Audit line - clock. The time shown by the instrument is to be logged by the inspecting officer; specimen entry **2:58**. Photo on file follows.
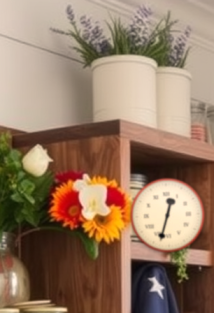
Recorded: **12:33**
